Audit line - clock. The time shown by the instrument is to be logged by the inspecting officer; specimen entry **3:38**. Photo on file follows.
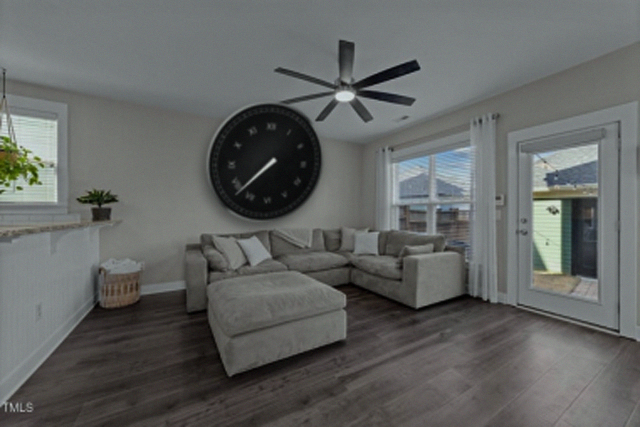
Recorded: **7:38**
